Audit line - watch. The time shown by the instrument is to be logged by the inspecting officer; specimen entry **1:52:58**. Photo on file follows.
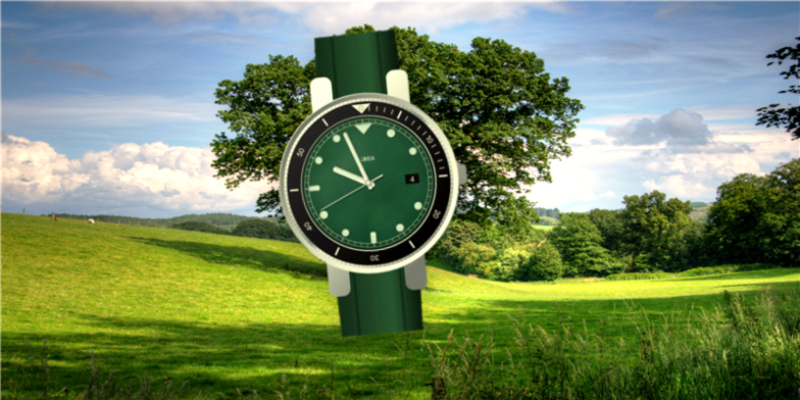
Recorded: **9:56:41**
